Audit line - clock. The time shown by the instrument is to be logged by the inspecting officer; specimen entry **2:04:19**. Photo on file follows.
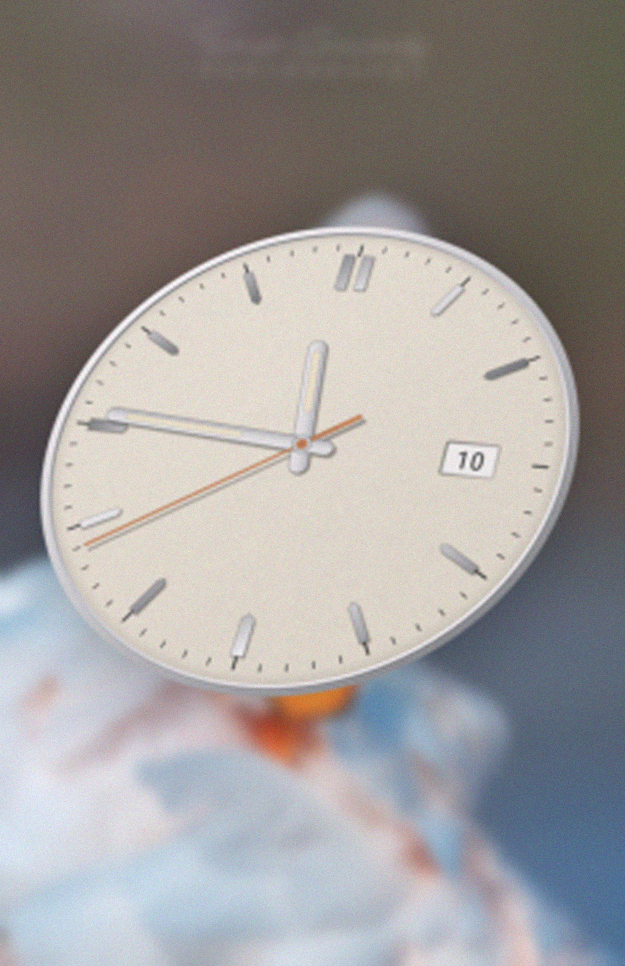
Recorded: **11:45:39**
